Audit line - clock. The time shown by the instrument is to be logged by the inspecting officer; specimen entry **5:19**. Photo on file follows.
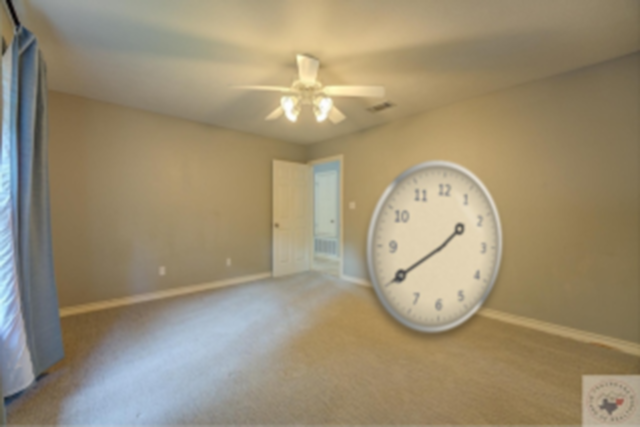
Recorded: **1:40**
